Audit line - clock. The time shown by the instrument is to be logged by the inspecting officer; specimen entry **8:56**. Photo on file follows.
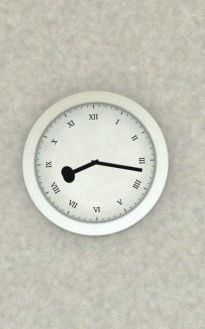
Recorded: **8:17**
